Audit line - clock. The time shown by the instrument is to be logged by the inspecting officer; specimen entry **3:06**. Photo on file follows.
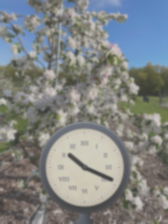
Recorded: **10:19**
